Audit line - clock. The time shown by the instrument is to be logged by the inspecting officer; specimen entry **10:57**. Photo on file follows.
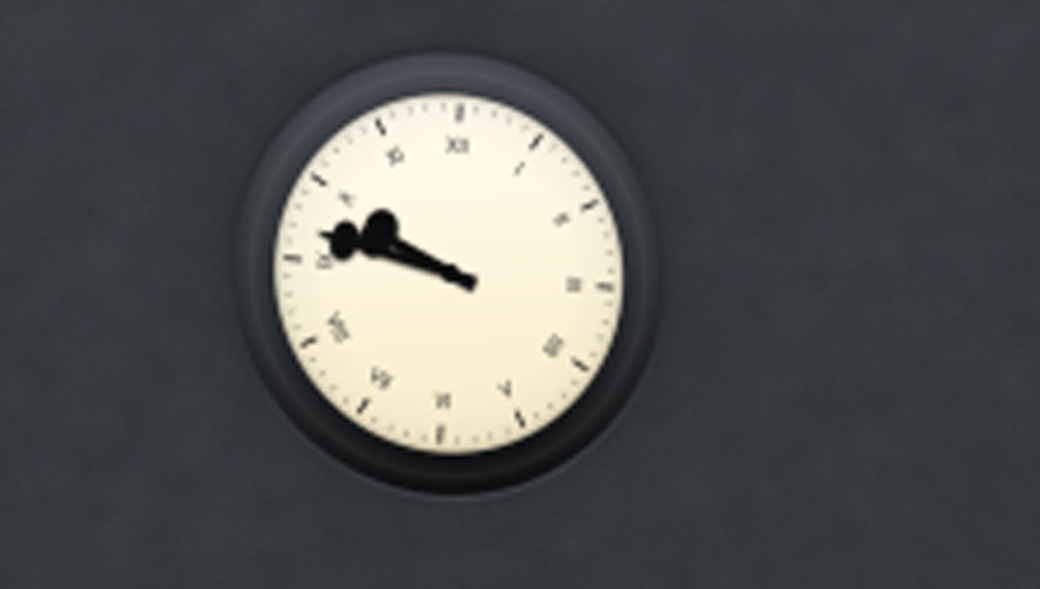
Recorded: **9:47**
